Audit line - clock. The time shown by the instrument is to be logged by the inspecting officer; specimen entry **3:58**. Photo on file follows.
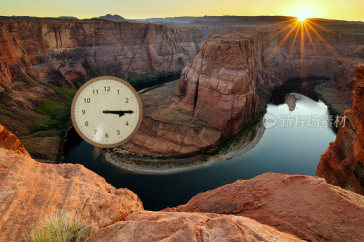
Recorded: **3:15**
